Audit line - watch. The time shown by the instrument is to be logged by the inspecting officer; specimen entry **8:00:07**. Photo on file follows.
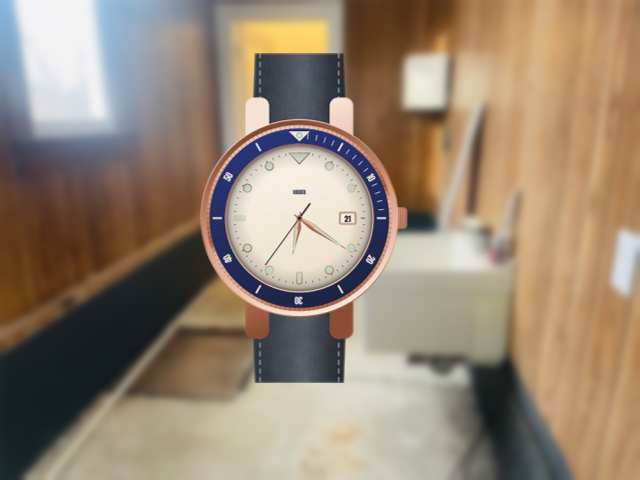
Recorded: **6:20:36**
